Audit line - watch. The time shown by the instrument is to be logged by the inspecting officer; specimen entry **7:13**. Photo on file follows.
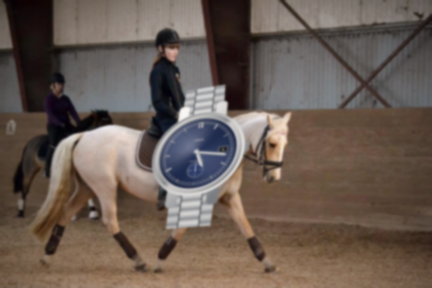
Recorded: **5:17**
